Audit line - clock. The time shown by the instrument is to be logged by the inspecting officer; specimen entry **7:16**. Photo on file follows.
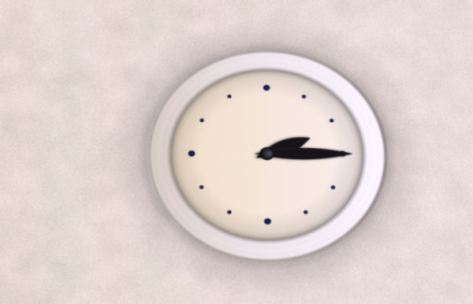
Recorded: **2:15**
